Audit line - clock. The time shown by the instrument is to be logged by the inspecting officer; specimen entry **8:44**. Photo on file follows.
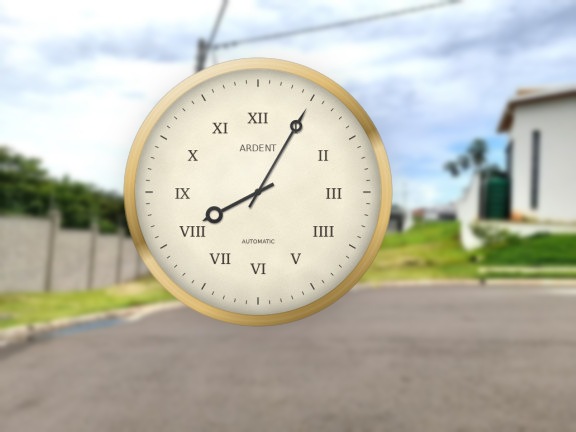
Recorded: **8:05**
